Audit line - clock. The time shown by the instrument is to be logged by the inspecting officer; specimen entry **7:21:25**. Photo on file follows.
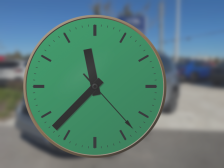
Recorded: **11:37:23**
